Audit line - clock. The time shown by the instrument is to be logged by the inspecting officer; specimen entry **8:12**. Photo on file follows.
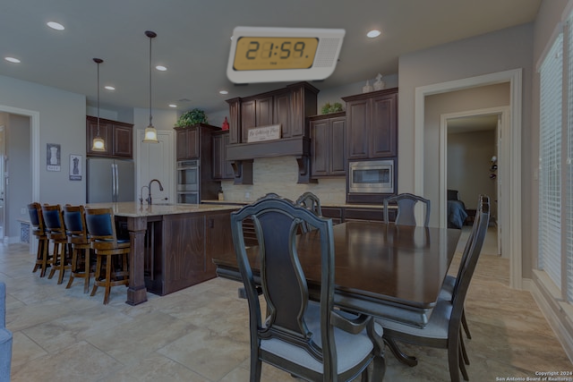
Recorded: **21:59**
